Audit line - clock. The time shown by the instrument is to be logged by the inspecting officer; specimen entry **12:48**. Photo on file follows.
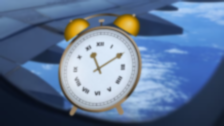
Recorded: **11:10**
